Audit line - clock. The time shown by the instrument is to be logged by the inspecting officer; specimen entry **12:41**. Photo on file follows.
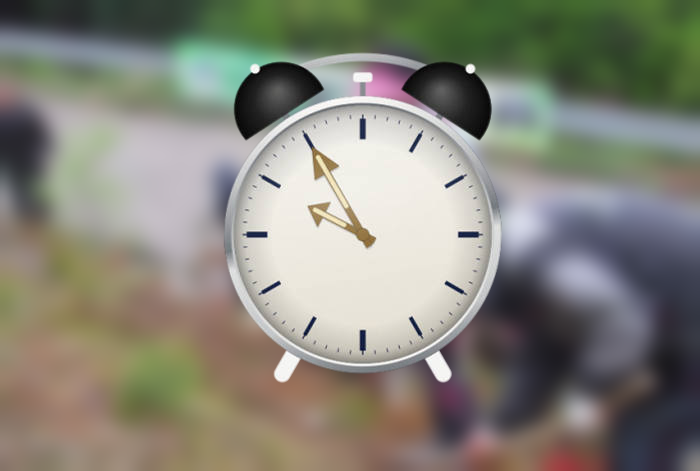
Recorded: **9:55**
